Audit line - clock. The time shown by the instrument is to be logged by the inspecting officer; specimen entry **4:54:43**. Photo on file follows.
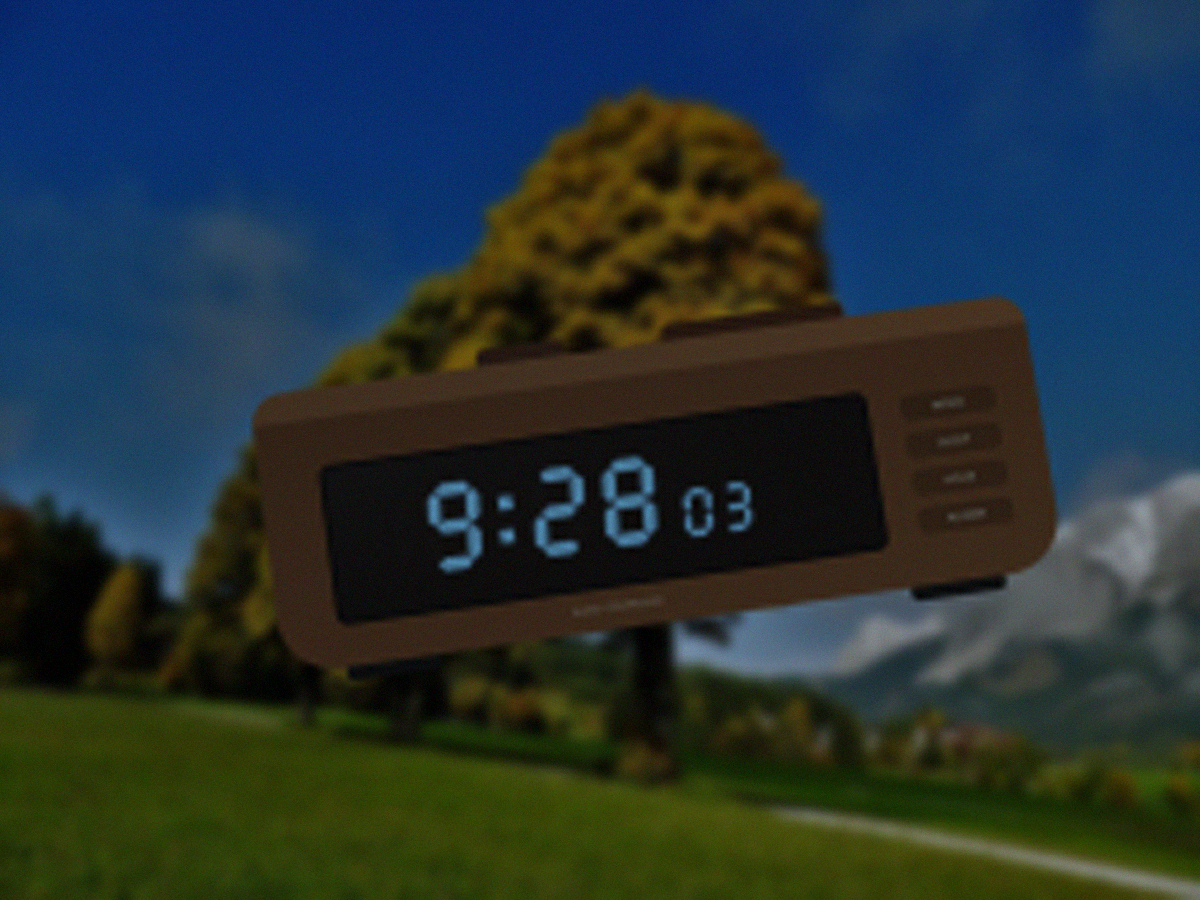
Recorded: **9:28:03**
